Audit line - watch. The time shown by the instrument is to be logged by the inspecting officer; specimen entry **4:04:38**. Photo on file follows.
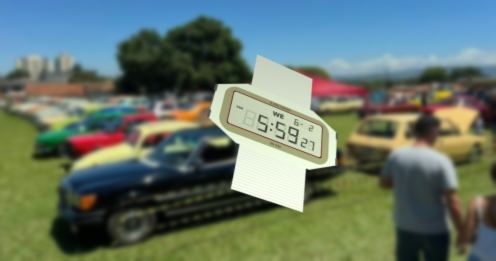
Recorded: **5:59:27**
